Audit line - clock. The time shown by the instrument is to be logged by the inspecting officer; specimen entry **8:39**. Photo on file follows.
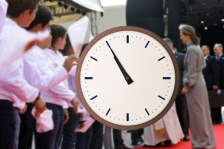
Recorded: **10:55**
